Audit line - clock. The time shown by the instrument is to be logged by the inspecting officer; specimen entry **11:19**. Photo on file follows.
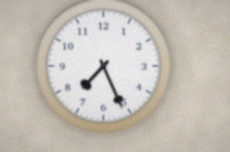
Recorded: **7:26**
